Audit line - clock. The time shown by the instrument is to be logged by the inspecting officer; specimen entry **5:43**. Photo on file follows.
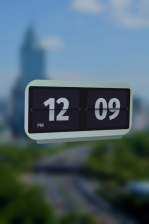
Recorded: **12:09**
